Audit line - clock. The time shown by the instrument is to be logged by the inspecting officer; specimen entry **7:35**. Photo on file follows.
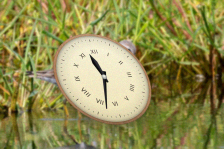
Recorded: **11:33**
